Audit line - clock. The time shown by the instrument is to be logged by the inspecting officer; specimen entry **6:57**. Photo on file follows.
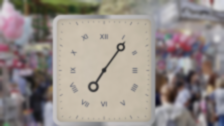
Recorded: **7:06**
